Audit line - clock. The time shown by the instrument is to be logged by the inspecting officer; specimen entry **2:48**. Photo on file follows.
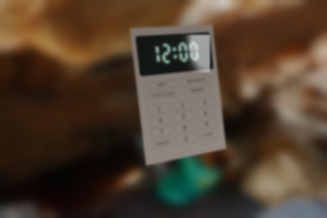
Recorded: **12:00**
